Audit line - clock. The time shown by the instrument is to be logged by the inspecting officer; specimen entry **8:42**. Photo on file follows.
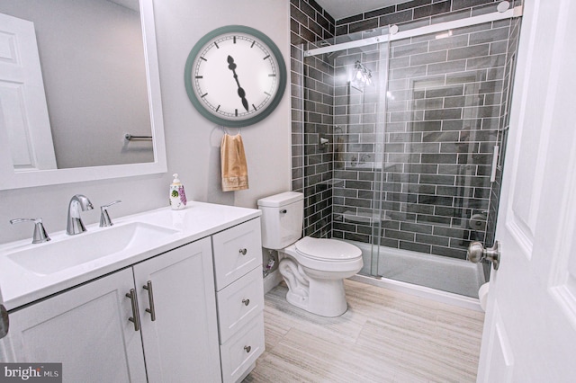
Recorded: **11:27**
